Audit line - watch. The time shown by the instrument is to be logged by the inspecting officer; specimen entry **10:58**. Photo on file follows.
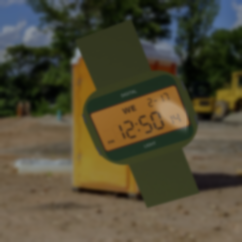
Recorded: **12:50**
